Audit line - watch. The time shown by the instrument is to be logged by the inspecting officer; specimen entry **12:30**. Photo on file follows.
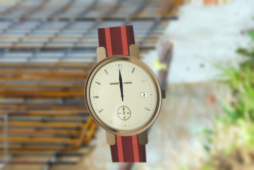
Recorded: **12:00**
